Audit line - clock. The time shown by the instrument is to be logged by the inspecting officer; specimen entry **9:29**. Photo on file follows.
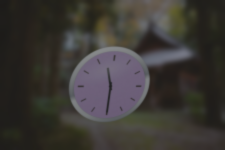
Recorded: **11:30**
